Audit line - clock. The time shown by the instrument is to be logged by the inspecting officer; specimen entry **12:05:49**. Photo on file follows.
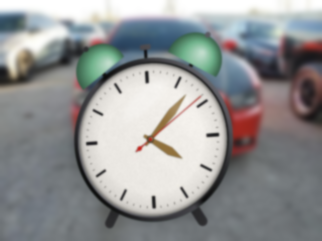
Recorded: **4:07:09**
